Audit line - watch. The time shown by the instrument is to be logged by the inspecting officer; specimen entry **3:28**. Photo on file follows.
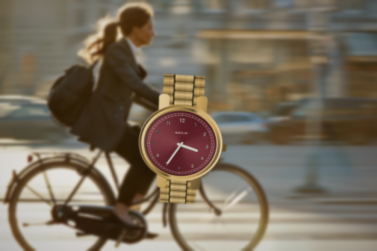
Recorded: **3:35**
